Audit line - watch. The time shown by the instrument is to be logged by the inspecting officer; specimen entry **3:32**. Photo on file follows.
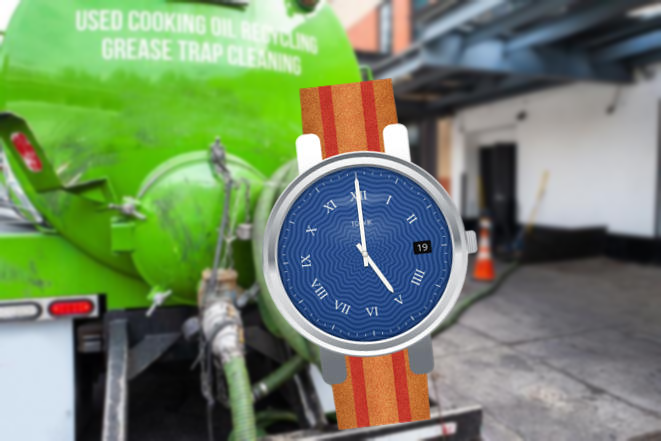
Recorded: **5:00**
